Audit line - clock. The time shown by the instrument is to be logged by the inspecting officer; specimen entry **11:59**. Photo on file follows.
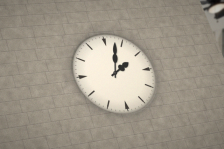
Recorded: **2:03**
